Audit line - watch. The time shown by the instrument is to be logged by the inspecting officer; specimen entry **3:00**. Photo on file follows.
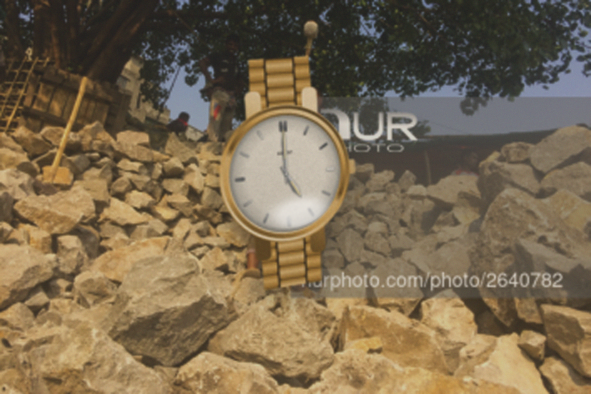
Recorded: **5:00**
